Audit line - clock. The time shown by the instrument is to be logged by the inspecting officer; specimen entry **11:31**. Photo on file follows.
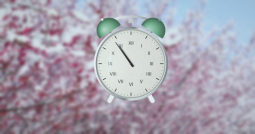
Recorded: **10:54**
